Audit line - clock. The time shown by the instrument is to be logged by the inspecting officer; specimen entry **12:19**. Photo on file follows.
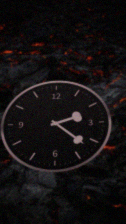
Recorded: **2:22**
